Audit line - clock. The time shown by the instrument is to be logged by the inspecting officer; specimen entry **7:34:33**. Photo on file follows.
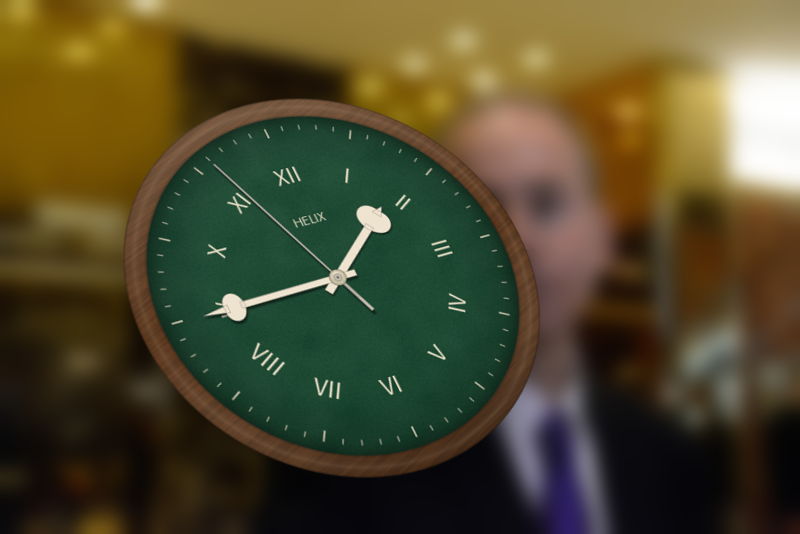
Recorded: **1:44:56**
